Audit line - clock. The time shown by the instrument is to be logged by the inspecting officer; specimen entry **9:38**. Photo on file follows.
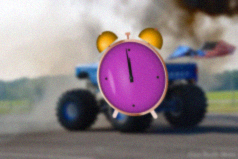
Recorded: **11:59**
